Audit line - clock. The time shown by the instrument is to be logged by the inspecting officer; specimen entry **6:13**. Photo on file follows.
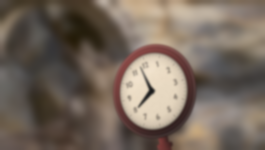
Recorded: **7:58**
